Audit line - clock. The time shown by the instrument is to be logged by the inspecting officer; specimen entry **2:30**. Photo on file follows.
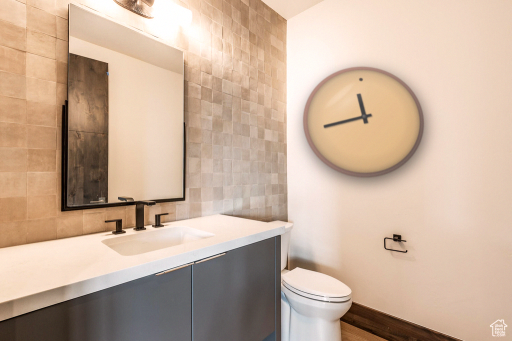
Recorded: **11:43**
